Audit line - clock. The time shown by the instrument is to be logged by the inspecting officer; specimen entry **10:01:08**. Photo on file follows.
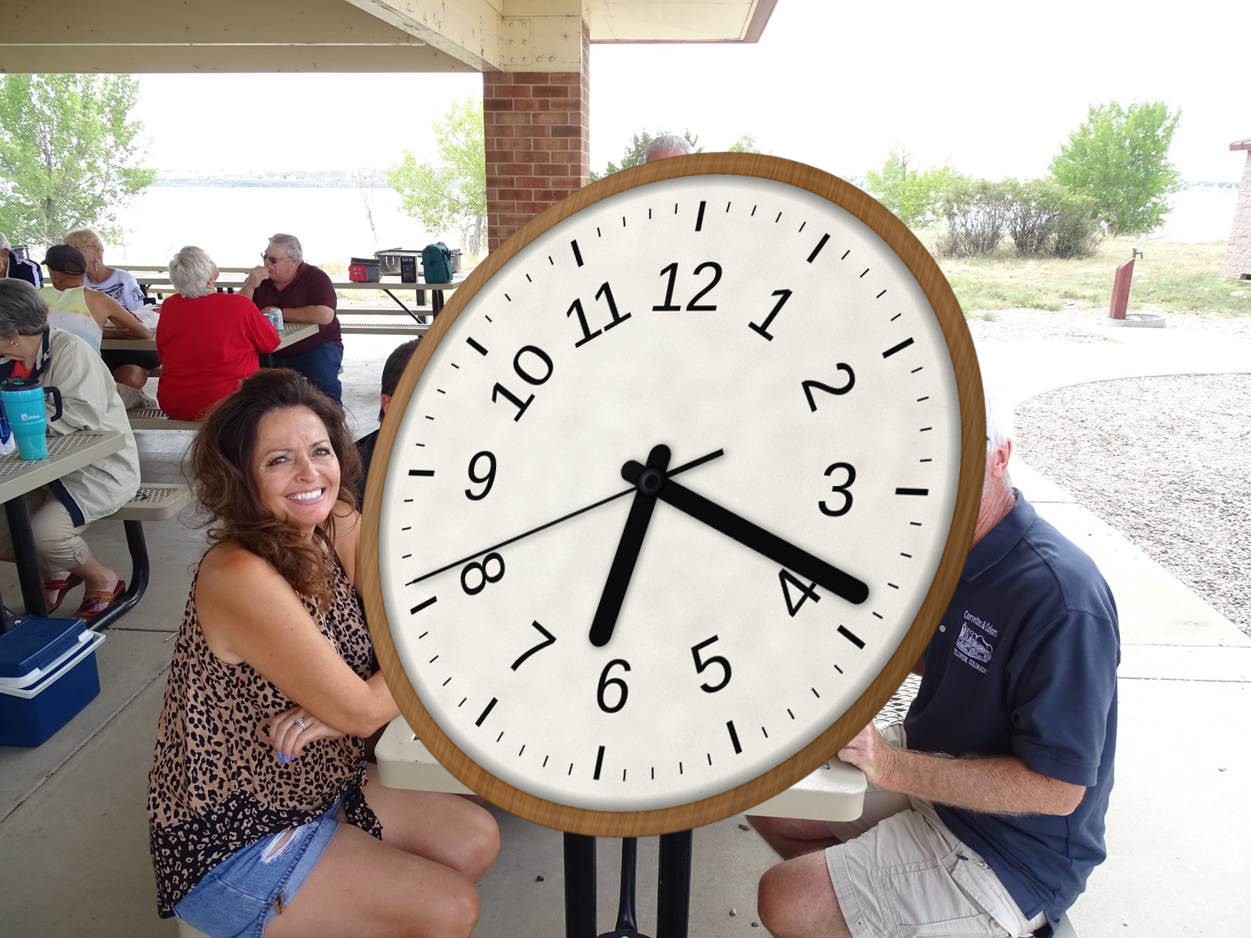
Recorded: **6:18:41**
